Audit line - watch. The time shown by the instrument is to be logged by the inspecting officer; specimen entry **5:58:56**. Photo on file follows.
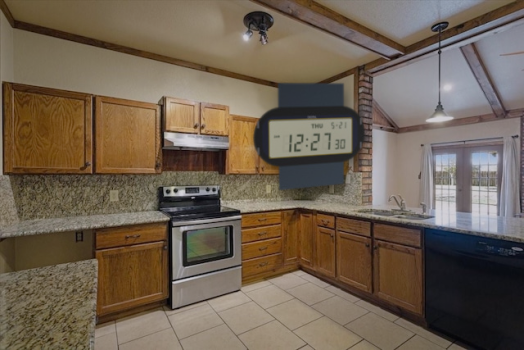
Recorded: **12:27:30**
